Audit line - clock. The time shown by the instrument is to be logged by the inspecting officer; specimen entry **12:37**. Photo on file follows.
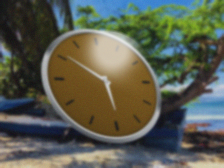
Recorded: **5:51**
